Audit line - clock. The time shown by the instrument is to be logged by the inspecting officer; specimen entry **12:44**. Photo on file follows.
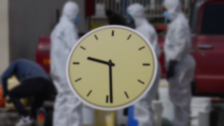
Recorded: **9:29**
